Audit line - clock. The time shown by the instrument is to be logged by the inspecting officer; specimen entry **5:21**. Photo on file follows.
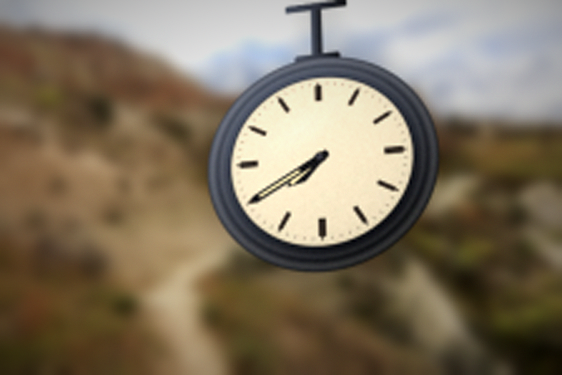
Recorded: **7:40**
